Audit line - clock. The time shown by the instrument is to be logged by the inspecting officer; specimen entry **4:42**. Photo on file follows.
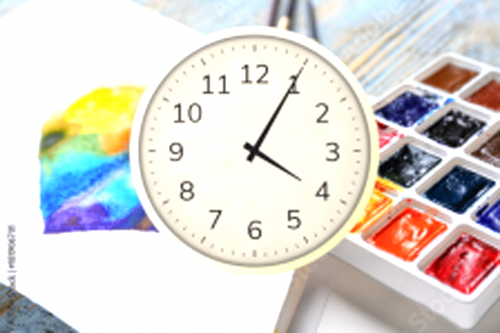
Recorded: **4:05**
